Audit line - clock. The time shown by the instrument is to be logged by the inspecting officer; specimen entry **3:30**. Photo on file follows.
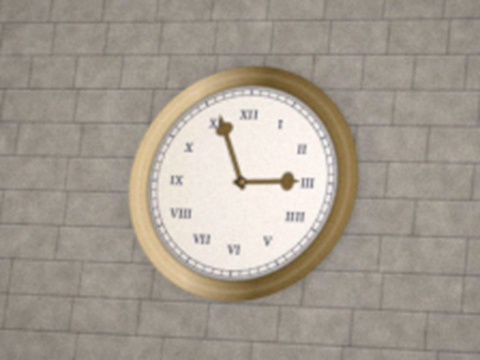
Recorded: **2:56**
